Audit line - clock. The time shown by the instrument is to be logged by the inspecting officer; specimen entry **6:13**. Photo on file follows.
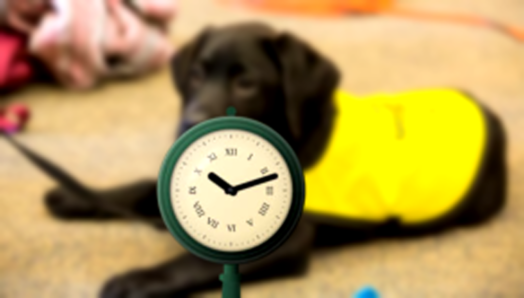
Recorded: **10:12**
